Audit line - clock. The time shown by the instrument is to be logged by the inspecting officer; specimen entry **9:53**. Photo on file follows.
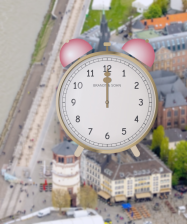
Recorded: **12:00**
